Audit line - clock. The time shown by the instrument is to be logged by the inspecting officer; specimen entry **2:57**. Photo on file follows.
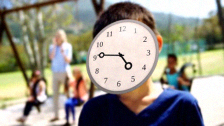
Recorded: **4:46**
